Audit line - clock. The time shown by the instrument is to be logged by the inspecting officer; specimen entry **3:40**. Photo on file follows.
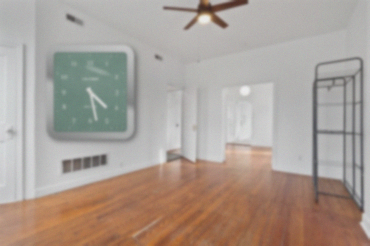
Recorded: **4:28**
